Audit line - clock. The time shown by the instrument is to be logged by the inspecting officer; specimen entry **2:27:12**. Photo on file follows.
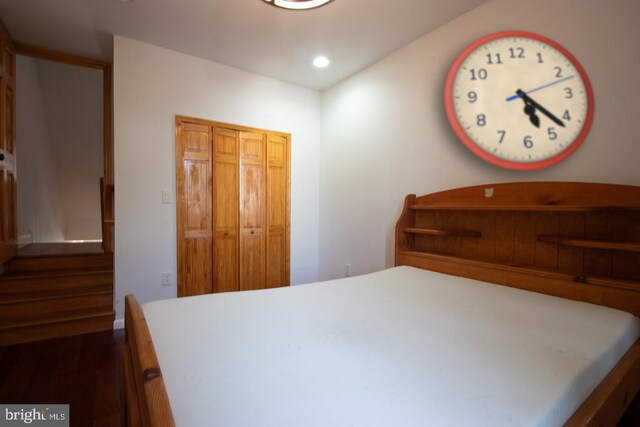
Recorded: **5:22:12**
